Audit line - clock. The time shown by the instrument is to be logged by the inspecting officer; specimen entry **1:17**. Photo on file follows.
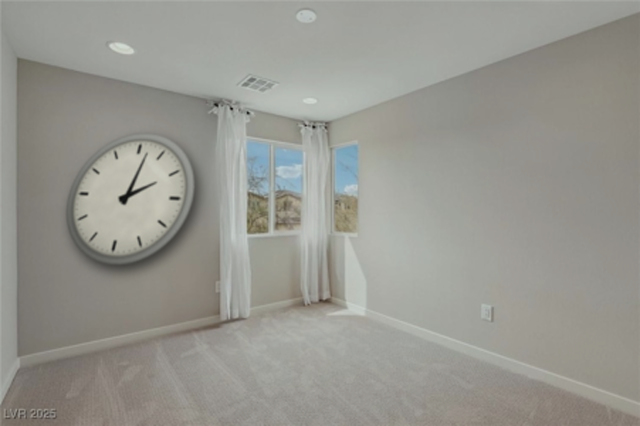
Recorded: **2:02**
